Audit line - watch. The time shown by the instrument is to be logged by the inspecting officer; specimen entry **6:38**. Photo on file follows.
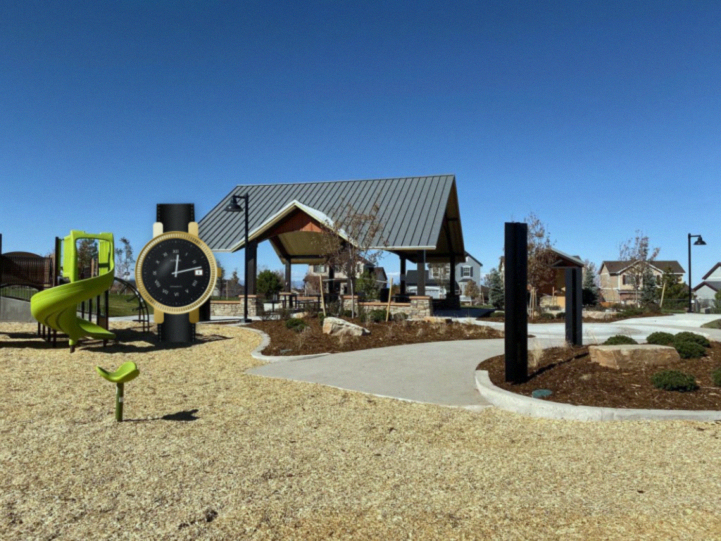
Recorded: **12:13**
